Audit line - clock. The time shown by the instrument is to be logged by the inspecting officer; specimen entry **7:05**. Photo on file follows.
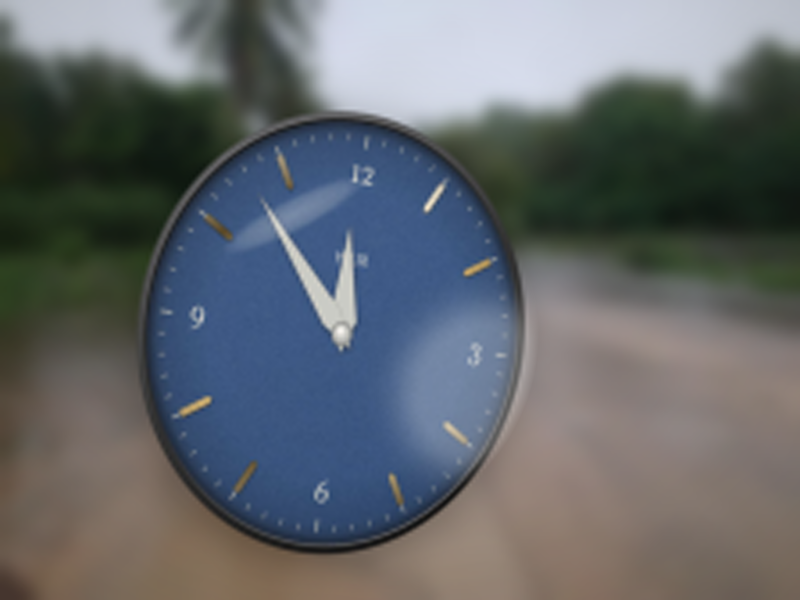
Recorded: **11:53**
